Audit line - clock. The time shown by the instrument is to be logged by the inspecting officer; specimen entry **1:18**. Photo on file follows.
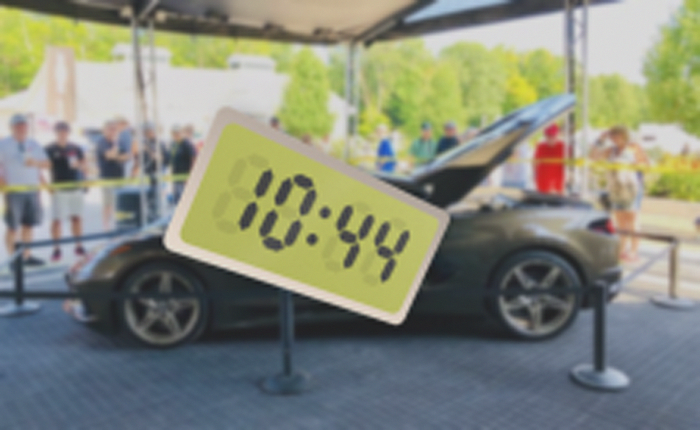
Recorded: **10:44**
